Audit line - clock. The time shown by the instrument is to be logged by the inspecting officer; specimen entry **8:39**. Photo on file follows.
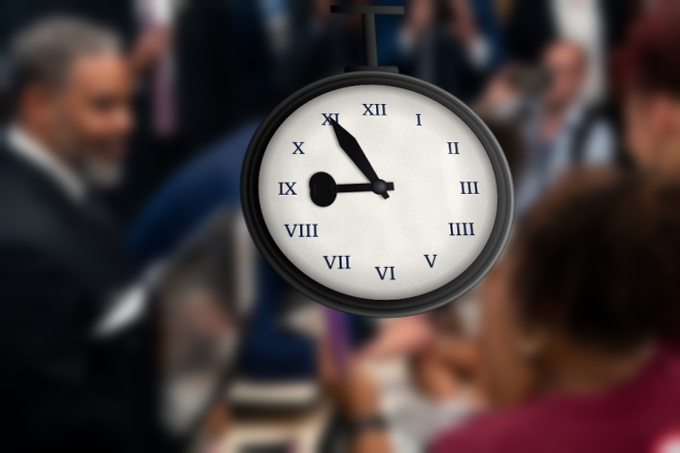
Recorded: **8:55**
